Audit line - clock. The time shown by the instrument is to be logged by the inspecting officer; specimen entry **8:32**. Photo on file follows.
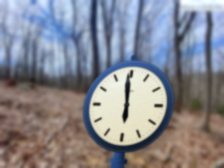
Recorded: **5:59**
